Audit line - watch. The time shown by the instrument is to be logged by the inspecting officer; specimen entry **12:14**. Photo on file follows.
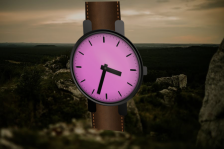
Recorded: **3:33**
